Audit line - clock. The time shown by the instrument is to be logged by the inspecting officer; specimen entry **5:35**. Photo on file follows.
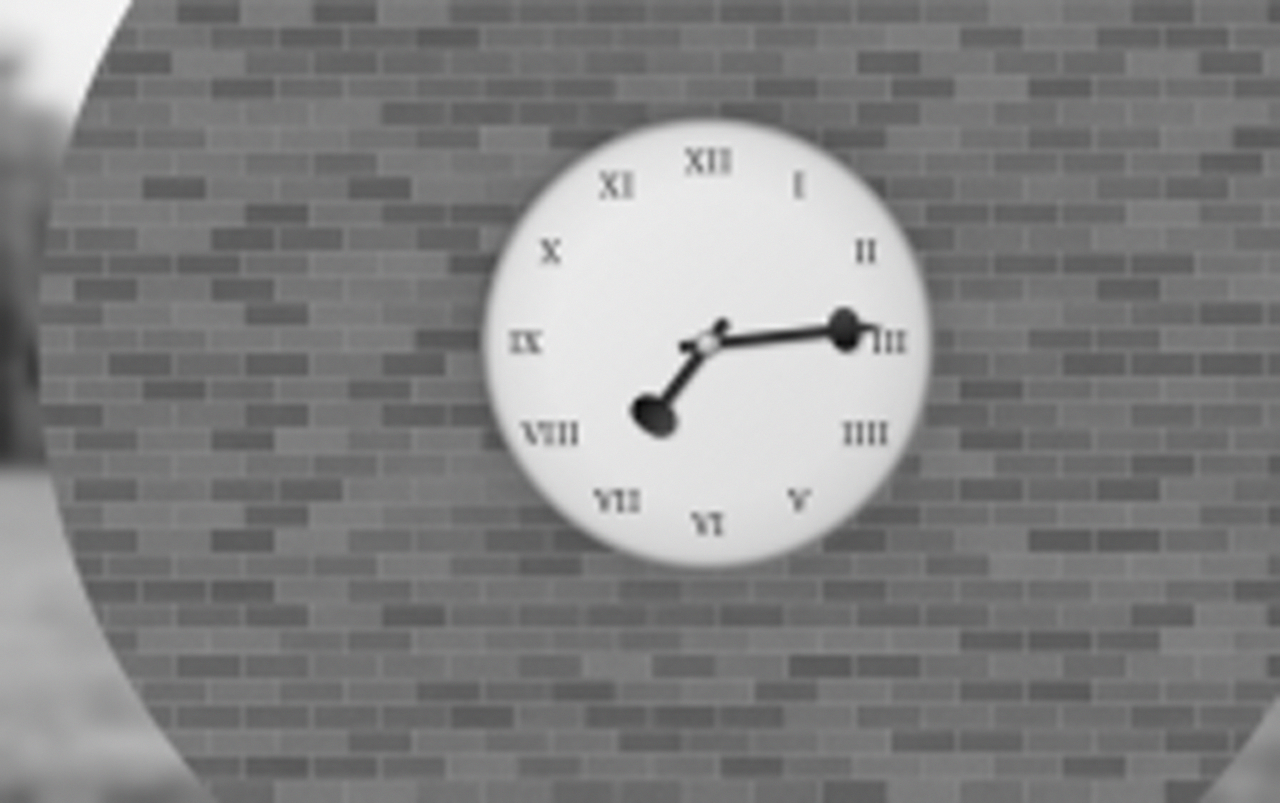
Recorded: **7:14**
